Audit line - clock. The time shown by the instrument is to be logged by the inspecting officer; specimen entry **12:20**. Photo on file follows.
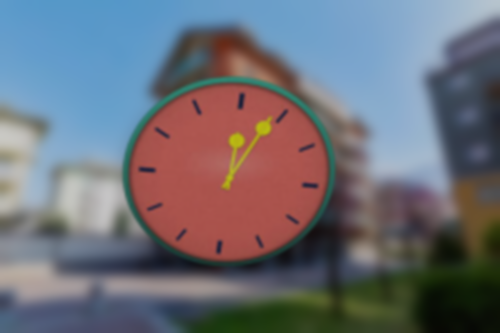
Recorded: **12:04**
